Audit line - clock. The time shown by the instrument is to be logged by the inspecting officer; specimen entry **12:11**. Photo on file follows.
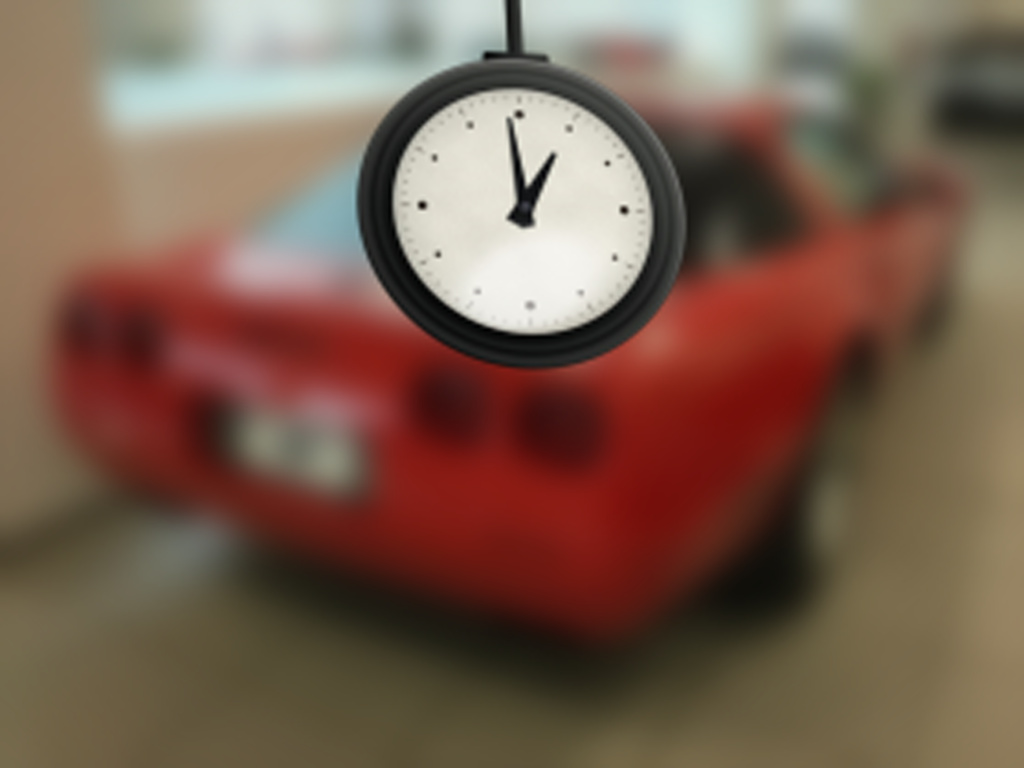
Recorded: **12:59**
